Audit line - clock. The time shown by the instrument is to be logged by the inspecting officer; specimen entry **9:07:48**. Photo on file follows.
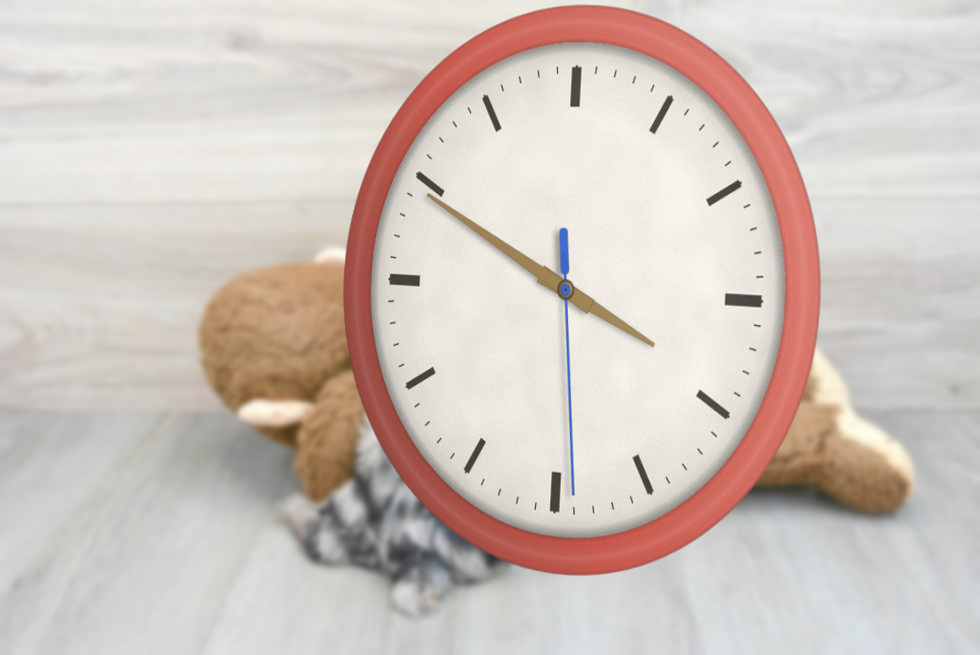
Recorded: **3:49:29**
